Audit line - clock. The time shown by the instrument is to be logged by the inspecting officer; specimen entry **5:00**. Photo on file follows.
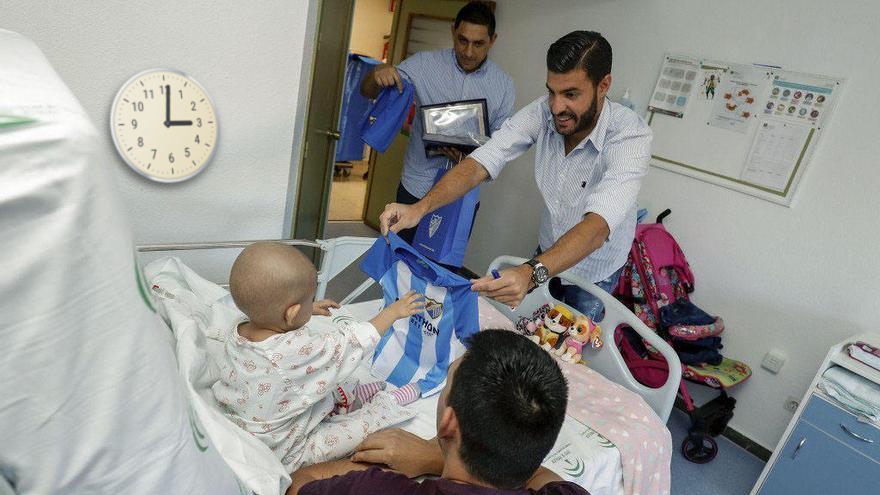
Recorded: **3:01**
